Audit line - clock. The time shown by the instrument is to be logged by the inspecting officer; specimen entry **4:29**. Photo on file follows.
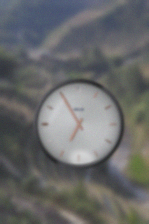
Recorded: **6:55**
